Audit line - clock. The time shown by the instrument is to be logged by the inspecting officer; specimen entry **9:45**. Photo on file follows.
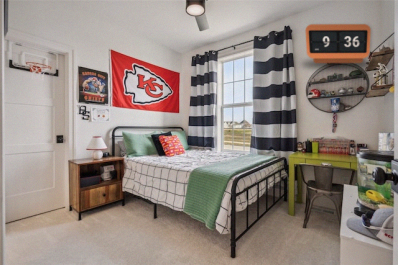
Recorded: **9:36**
